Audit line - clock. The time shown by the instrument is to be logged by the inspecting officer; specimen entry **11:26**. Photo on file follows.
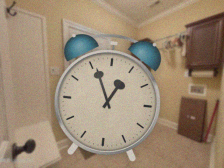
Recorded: **12:56**
